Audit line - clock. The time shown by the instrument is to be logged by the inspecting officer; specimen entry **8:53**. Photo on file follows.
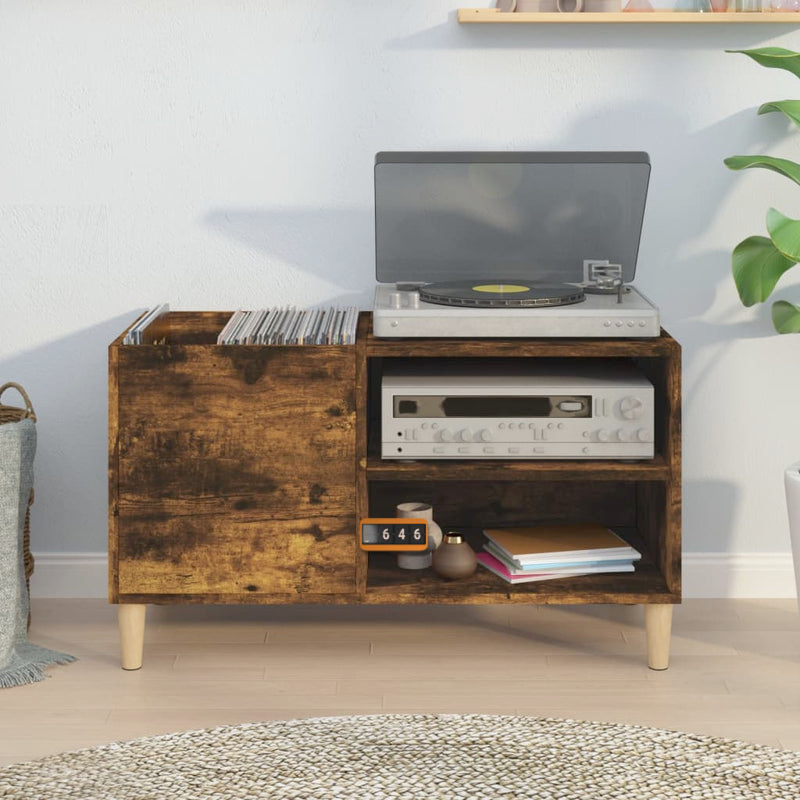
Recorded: **6:46**
